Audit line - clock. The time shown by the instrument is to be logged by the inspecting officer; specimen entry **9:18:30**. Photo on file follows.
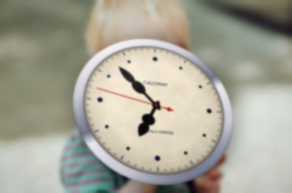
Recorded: **6:52:47**
